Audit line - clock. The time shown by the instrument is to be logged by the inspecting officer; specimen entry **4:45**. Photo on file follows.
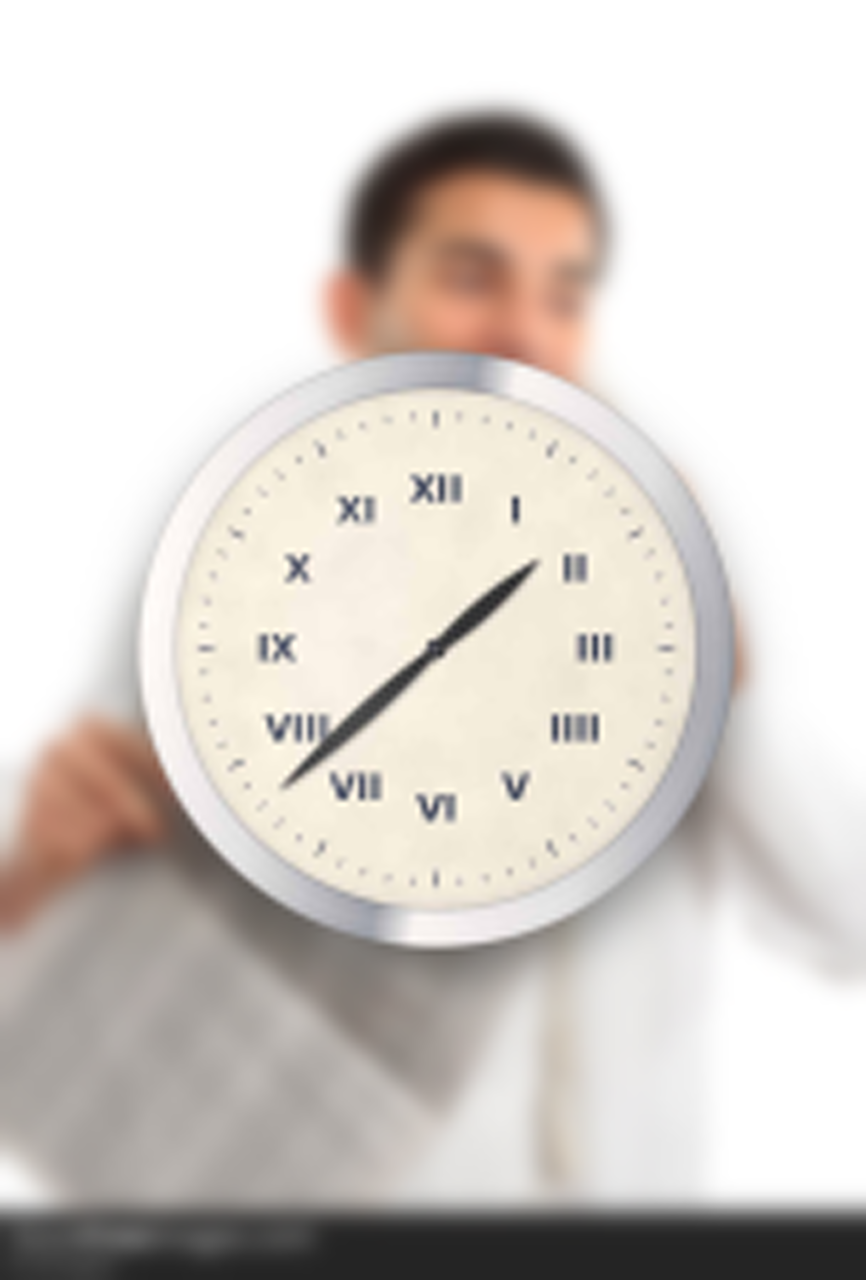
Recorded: **1:38**
